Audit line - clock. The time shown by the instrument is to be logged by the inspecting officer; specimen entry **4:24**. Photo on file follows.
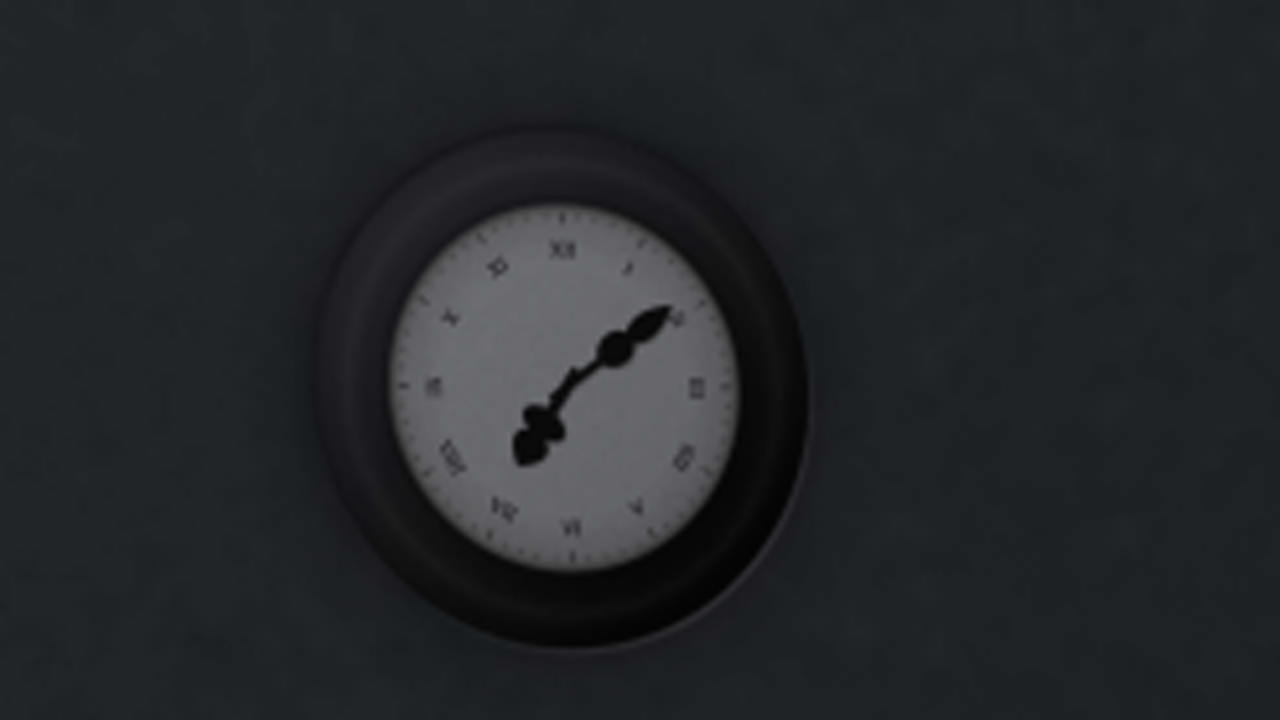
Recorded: **7:09**
